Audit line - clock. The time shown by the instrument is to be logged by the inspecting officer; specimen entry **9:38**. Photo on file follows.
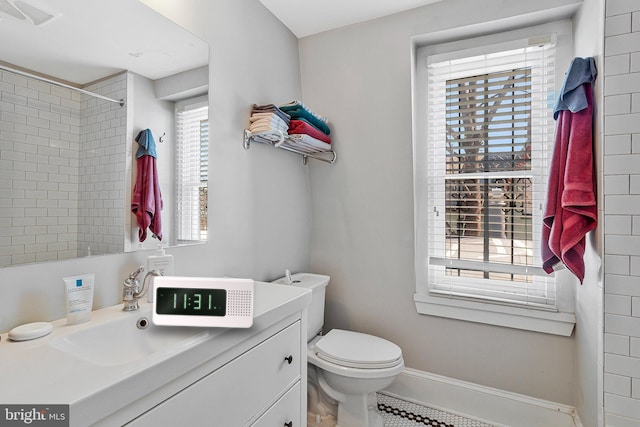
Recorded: **11:31**
